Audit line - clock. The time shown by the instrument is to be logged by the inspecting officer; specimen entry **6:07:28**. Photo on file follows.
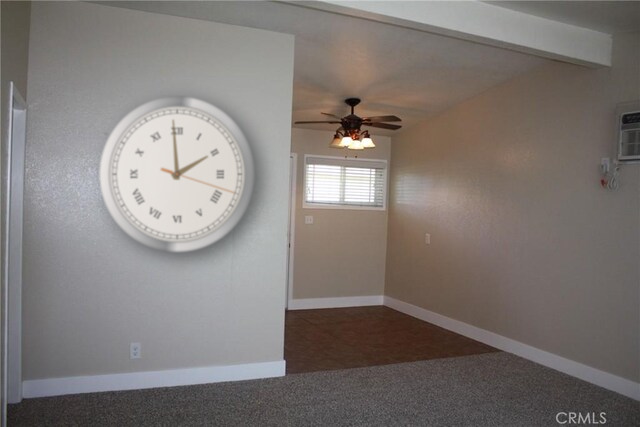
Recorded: **1:59:18**
